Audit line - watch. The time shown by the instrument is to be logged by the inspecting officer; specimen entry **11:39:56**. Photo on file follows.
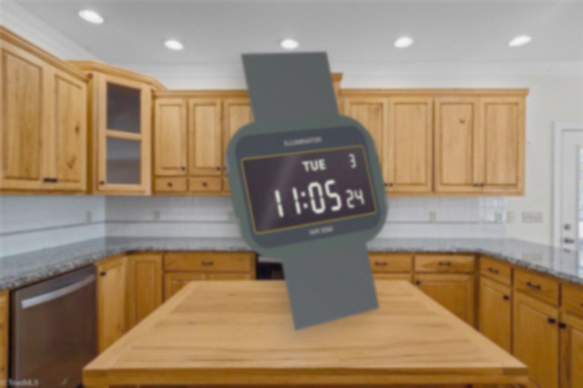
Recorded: **11:05:24**
